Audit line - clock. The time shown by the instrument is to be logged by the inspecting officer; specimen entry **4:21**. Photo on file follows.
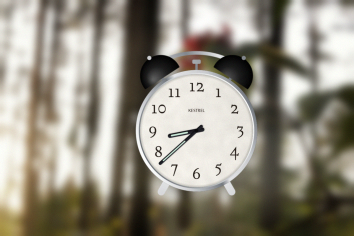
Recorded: **8:38**
